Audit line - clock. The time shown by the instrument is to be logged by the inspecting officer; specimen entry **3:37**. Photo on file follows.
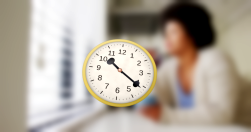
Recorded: **10:21**
